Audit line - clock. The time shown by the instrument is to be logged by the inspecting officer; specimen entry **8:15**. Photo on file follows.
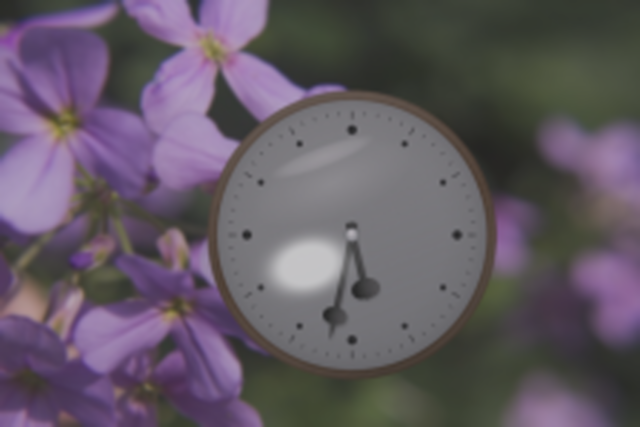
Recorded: **5:32**
